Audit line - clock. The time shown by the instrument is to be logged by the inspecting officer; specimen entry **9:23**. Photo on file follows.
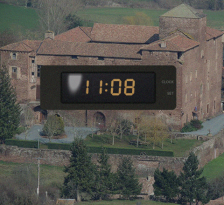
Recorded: **11:08**
